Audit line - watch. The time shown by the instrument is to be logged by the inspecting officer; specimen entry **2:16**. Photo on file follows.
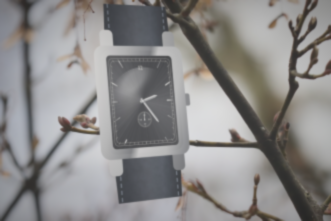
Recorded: **2:24**
